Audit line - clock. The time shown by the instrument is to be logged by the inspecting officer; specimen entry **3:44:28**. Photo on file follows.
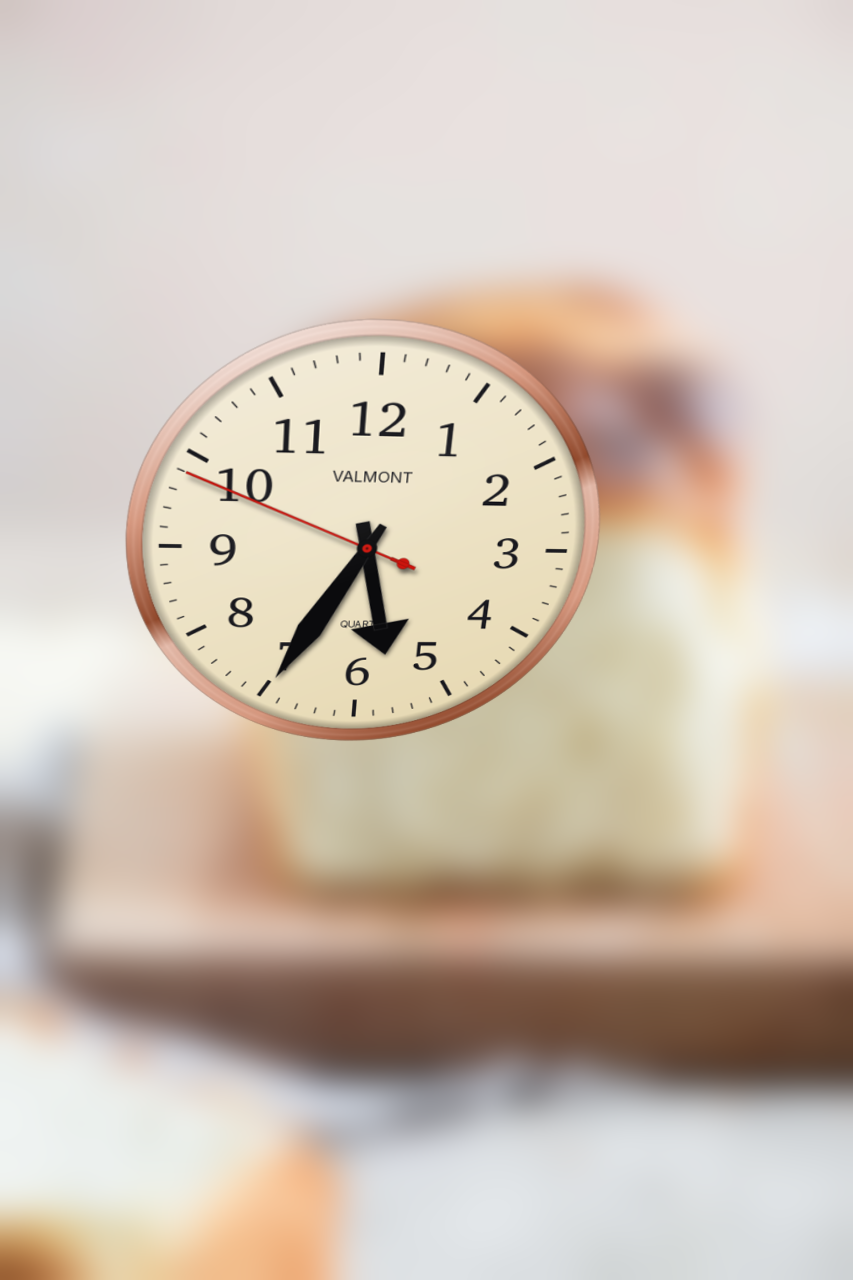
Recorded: **5:34:49**
